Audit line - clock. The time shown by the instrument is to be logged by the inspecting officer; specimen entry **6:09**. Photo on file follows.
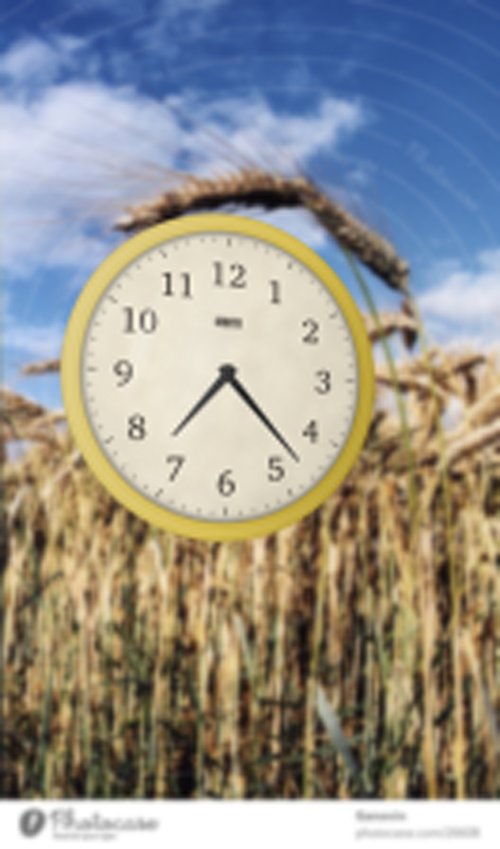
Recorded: **7:23**
